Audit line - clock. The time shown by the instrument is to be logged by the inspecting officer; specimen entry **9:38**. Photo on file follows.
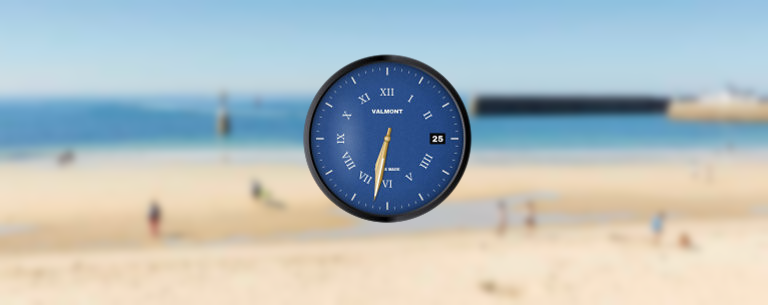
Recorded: **6:32**
